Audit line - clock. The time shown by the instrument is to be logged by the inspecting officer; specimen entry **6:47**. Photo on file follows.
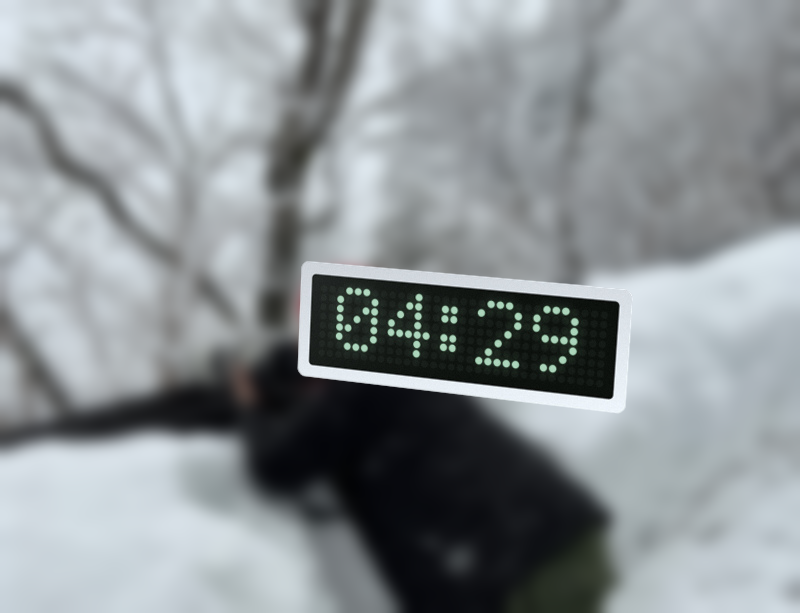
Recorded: **4:29**
